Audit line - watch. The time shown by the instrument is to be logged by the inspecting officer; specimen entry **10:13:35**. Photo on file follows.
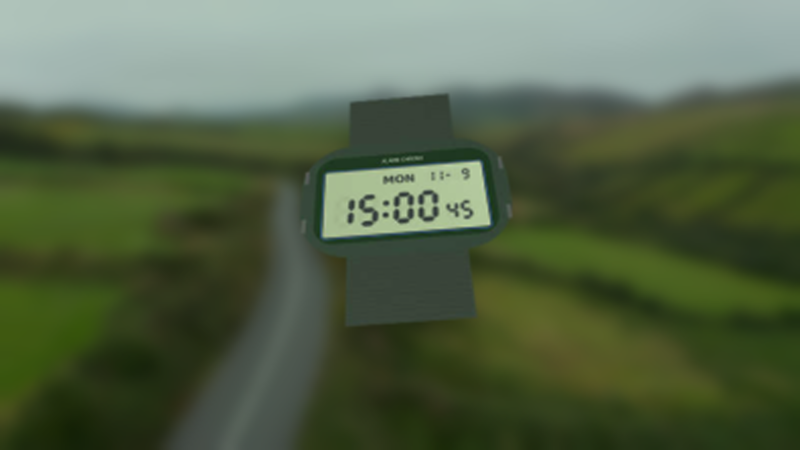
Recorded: **15:00:45**
